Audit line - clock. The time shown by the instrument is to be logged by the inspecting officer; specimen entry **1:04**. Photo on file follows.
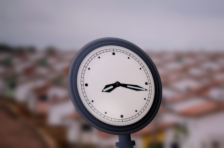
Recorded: **8:17**
